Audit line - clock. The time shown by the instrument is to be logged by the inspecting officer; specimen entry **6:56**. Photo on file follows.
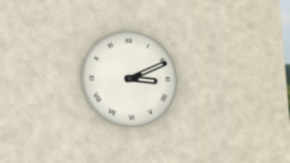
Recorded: **3:11**
